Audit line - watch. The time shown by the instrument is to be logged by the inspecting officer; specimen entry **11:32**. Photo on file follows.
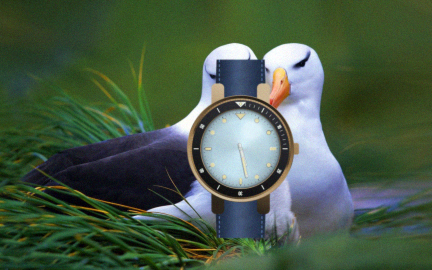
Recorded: **5:28**
